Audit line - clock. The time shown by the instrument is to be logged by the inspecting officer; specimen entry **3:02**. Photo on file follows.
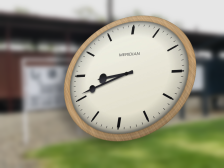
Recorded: **8:41**
